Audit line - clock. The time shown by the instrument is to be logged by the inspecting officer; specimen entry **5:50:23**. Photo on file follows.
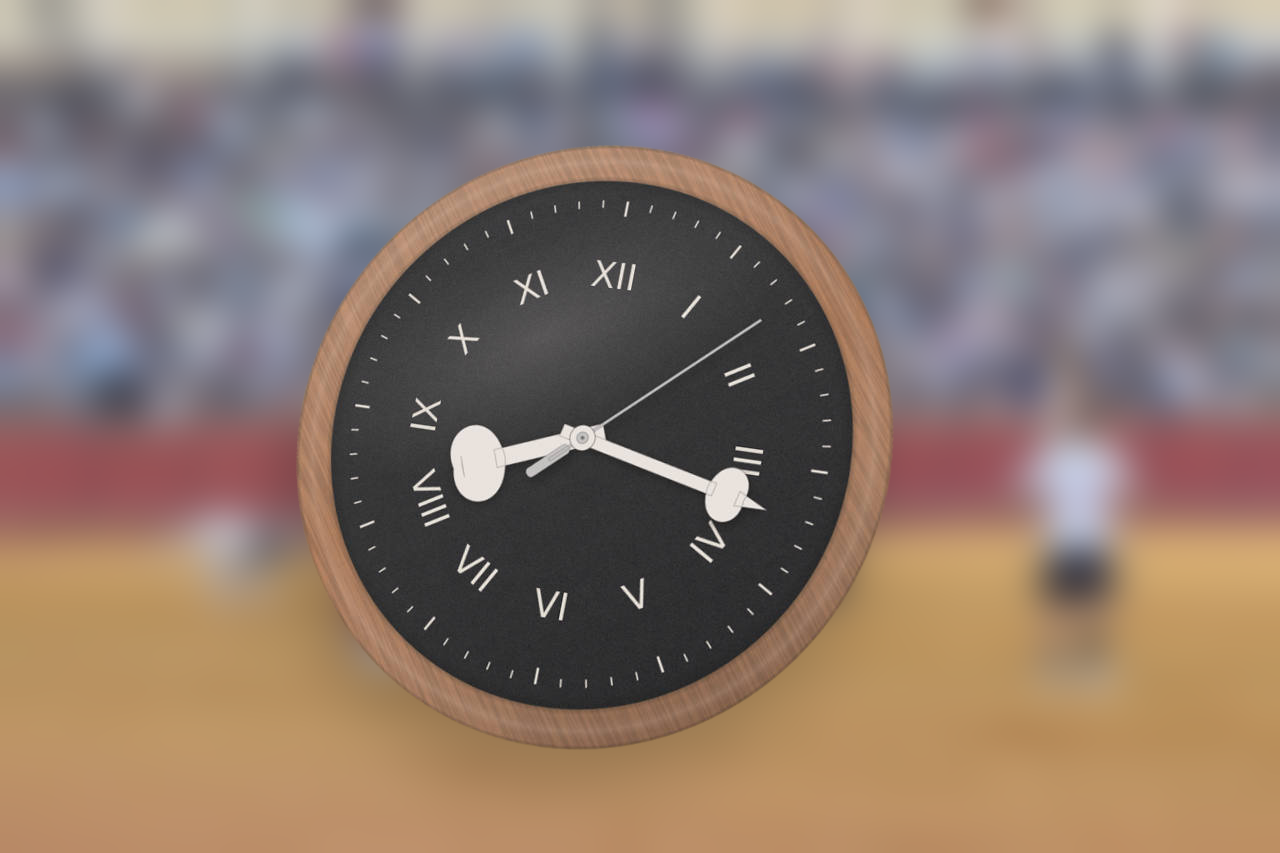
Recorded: **8:17:08**
